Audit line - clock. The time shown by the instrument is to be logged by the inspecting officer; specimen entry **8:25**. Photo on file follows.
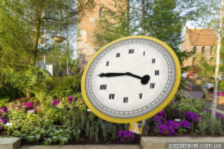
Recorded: **3:45**
